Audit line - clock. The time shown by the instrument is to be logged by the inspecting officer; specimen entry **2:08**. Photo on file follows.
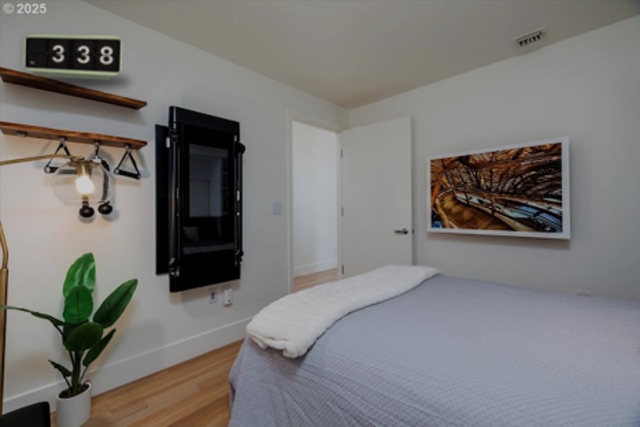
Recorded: **3:38**
